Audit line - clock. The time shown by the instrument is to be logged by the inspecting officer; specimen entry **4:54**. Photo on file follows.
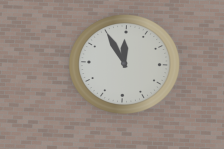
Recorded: **11:55**
